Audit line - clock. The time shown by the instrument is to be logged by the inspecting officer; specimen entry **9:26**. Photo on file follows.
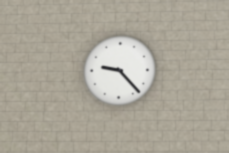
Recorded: **9:23**
